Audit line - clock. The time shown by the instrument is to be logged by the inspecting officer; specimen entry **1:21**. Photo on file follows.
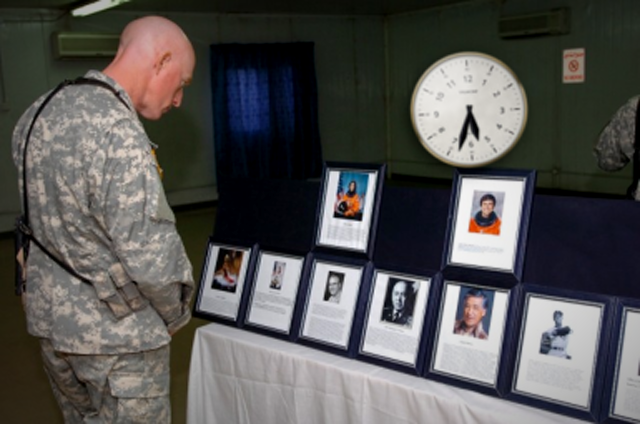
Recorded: **5:33**
